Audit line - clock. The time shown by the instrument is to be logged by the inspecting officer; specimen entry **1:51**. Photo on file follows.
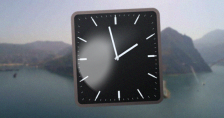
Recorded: **1:58**
